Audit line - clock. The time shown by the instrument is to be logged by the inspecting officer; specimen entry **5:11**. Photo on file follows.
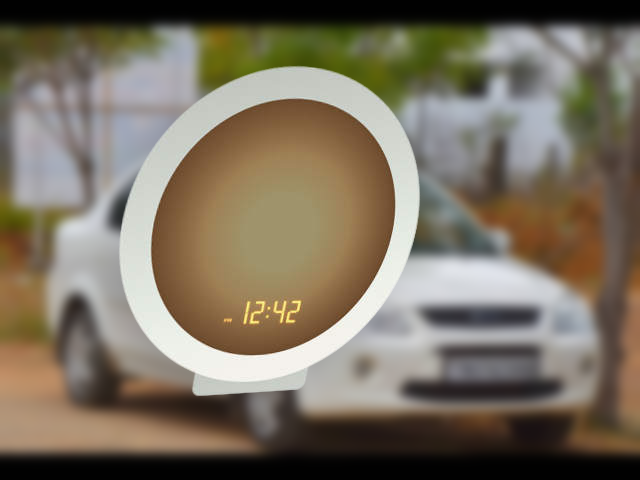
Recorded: **12:42**
